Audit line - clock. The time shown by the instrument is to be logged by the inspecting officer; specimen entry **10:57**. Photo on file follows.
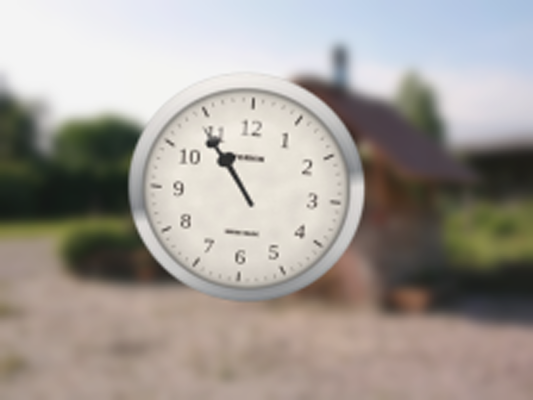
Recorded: **10:54**
